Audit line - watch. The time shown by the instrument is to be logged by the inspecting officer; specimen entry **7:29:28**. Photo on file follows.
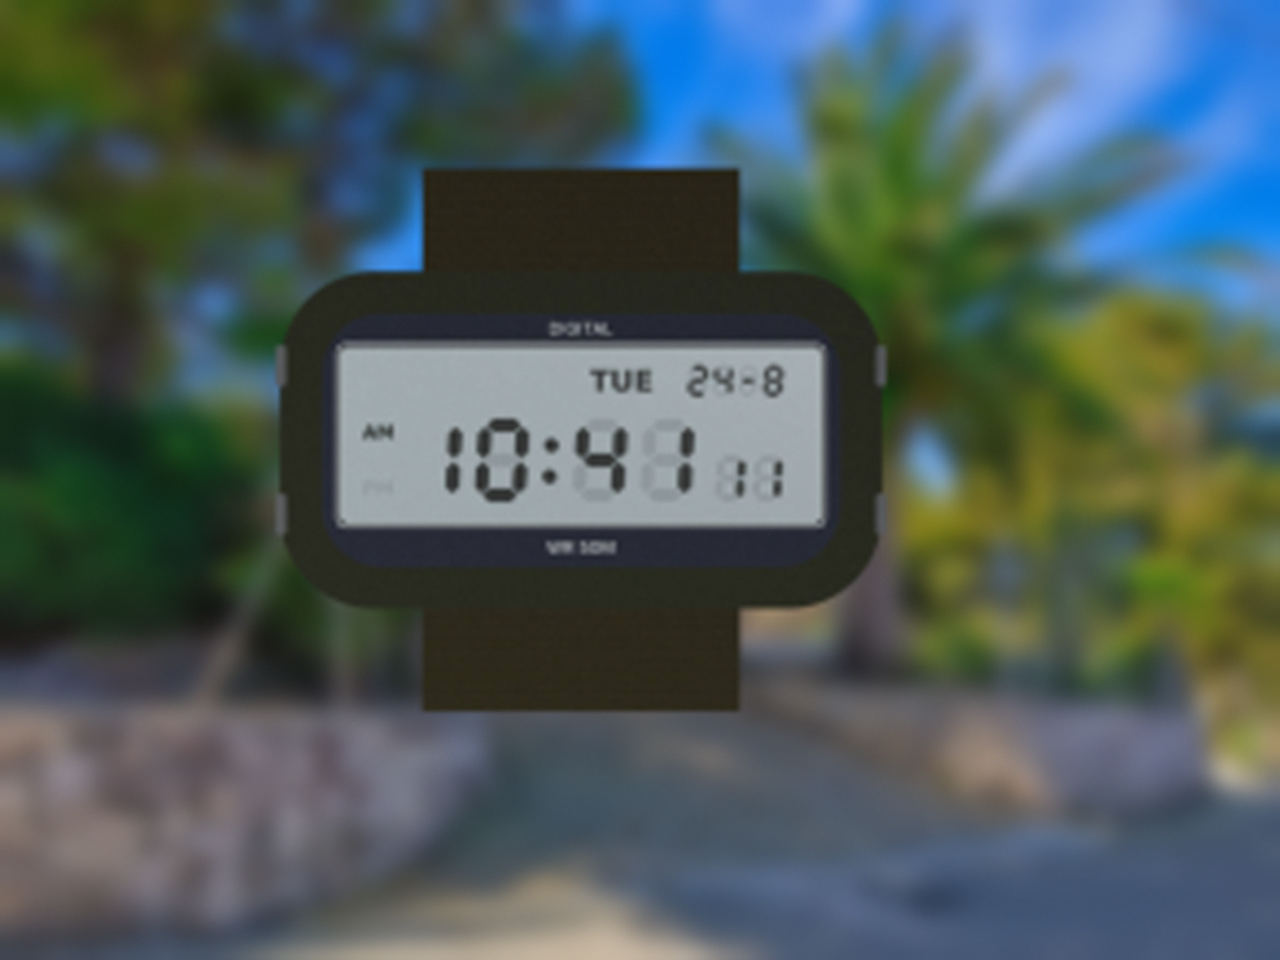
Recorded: **10:41:11**
